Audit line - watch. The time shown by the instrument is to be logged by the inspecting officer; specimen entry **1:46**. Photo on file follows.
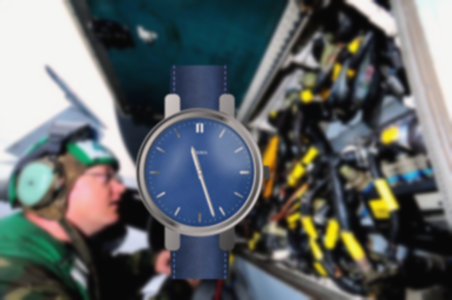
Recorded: **11:27**
